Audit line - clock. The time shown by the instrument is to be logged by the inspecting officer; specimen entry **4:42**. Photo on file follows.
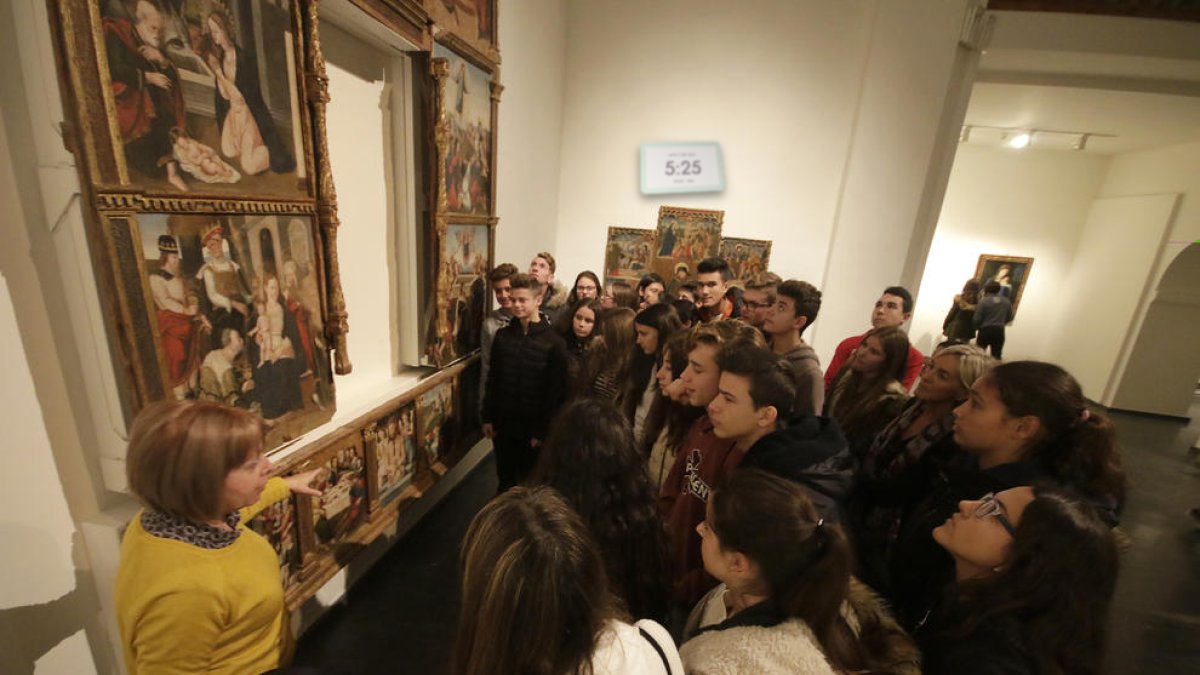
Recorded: **5:25**
